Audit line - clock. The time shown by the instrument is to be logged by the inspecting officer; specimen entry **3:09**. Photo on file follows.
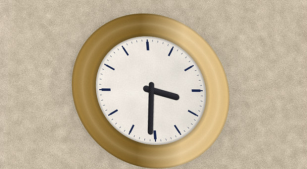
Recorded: **3:31**
